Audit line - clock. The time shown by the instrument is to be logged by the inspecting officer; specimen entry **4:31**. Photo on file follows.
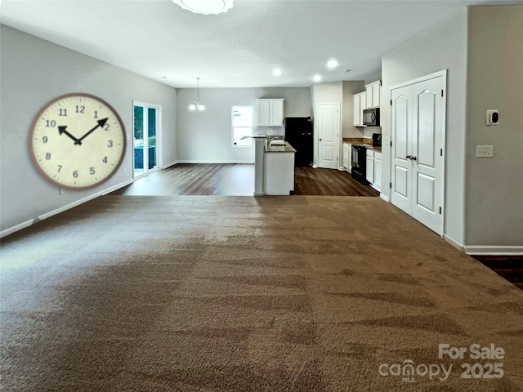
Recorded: **10:08**
